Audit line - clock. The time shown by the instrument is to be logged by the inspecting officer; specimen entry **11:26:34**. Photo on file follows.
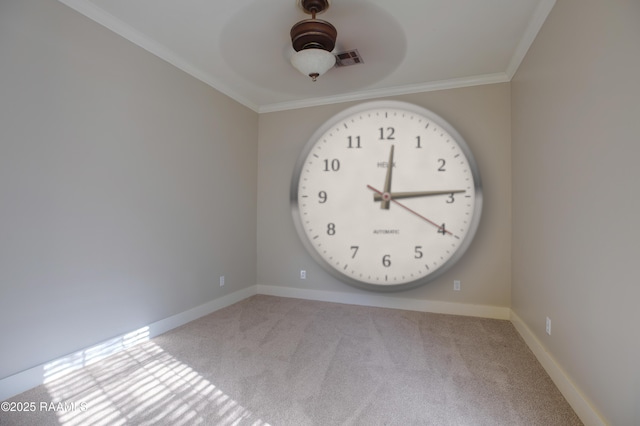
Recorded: **12:14:20**
